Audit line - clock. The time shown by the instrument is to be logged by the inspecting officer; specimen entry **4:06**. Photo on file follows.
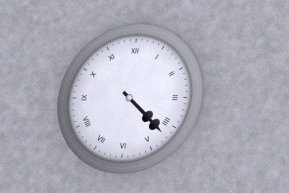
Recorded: **4:22**
